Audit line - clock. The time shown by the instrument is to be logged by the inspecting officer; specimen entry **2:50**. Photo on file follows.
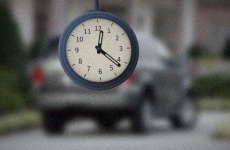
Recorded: **12:22**
